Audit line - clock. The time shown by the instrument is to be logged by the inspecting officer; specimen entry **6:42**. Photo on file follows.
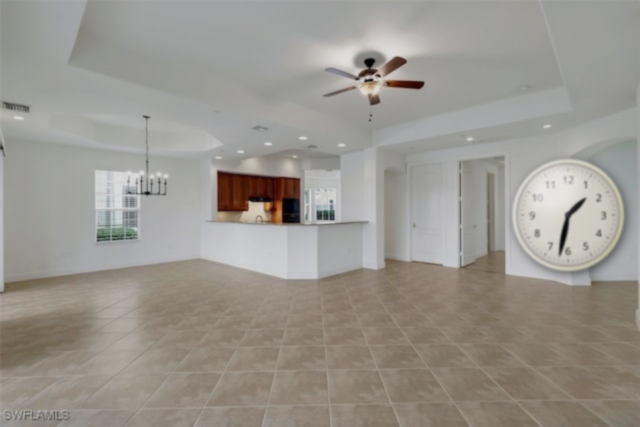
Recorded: **1:32**
